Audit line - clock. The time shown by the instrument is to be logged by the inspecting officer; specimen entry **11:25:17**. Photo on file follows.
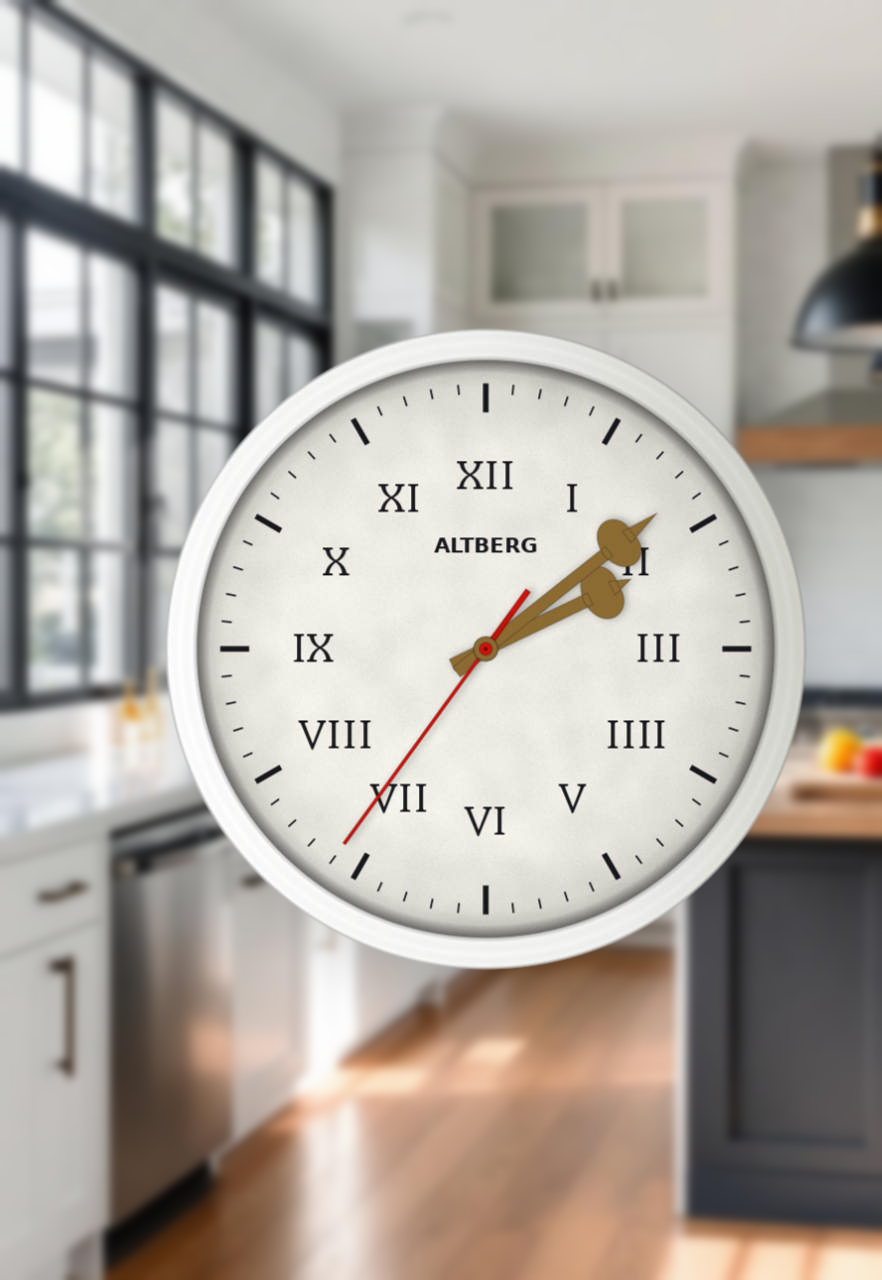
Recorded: **2:08:36**
